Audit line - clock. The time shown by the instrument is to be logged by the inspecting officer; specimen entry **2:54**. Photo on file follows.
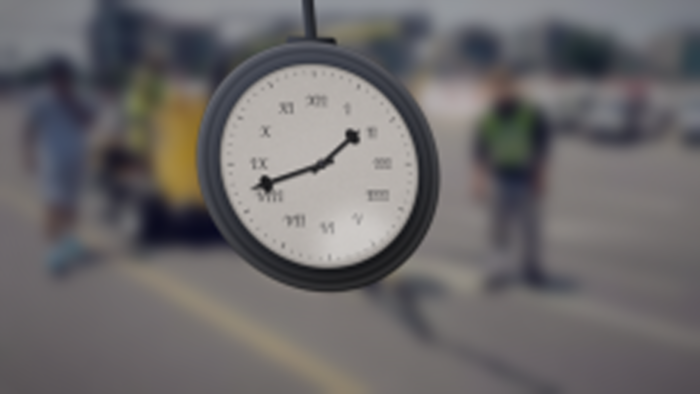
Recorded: **1:42**
